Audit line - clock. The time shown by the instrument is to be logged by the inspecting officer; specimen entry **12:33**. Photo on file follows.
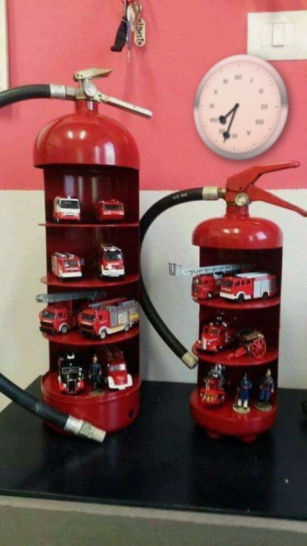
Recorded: **7:33**
